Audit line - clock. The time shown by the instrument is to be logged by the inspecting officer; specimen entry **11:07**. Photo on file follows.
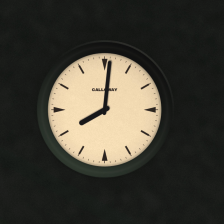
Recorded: **8:01**
